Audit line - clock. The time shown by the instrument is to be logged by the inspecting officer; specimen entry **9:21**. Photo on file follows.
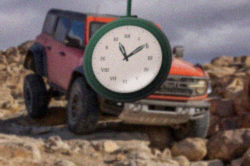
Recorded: **11:09**
